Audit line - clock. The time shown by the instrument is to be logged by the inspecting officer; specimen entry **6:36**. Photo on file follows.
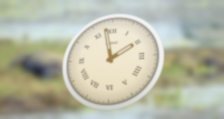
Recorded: **1:58**
